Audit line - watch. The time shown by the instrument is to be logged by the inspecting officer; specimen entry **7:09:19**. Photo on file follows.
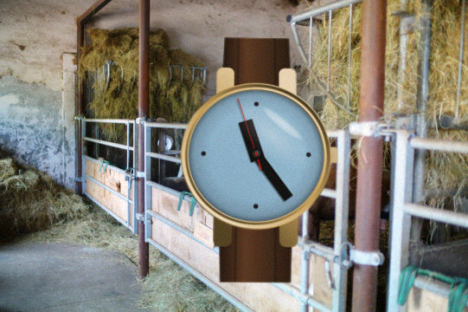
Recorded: **11:23:57**
